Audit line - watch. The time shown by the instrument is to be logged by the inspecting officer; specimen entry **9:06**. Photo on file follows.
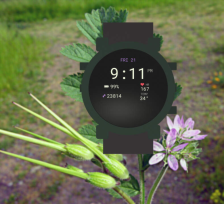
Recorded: **9:11**
